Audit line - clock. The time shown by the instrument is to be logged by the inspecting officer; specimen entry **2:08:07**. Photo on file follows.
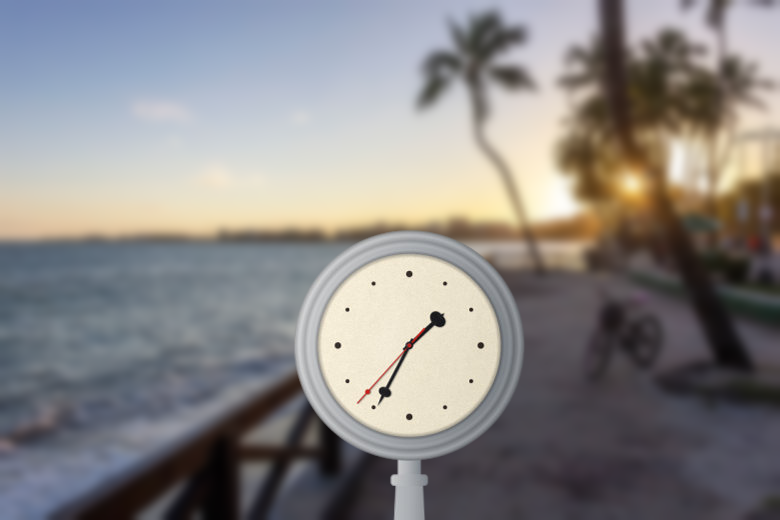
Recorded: **1:34:37**
